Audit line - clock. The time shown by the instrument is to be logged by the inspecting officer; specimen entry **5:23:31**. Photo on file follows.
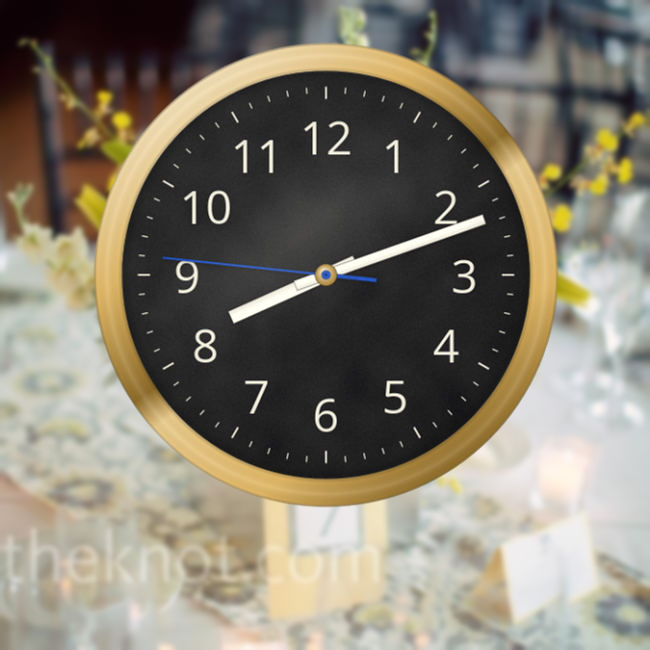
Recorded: **8:11:46**
